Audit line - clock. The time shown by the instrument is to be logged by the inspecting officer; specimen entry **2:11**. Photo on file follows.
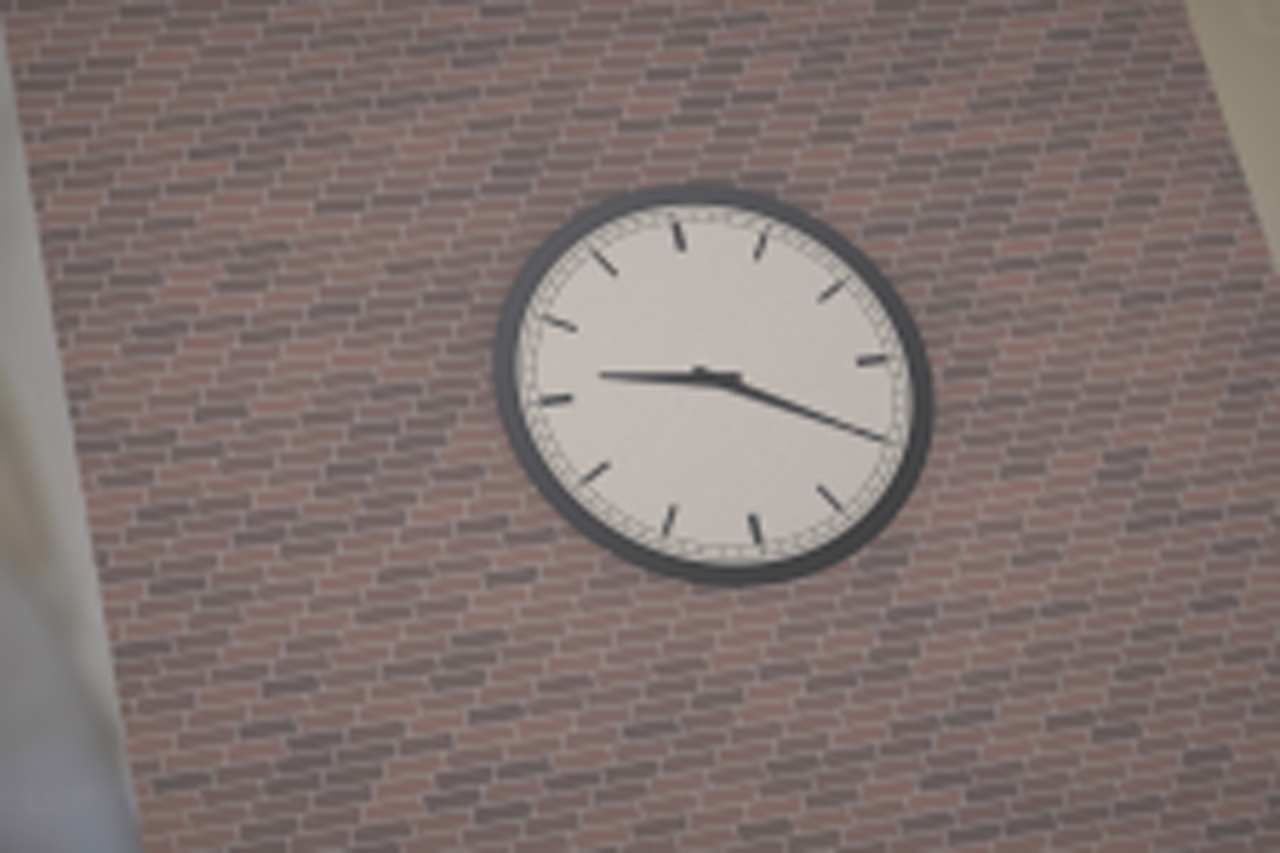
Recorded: **9:20**
